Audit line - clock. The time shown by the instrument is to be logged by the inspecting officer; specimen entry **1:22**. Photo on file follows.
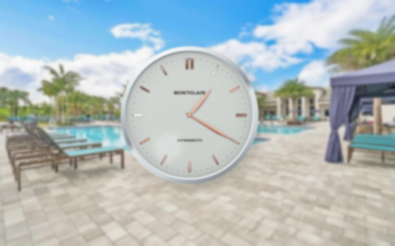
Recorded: **1:20**
